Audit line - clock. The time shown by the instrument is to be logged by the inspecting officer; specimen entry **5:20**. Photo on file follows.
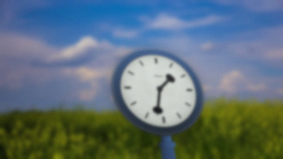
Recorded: **1:32**
